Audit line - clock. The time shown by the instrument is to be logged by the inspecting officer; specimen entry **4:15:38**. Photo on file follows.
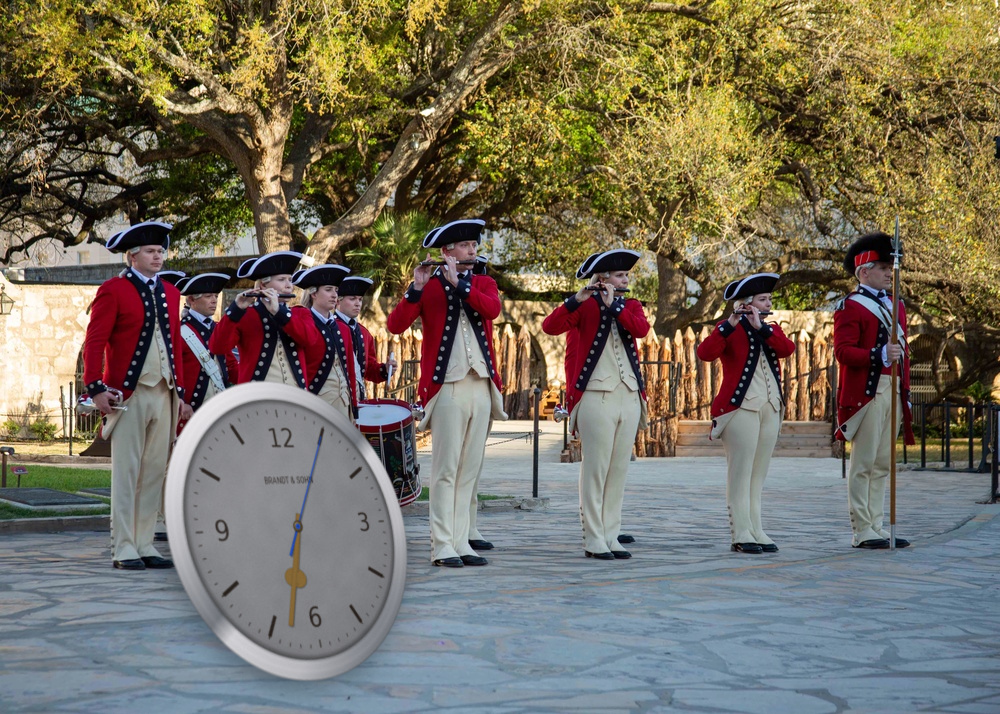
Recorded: **6:33:05**
